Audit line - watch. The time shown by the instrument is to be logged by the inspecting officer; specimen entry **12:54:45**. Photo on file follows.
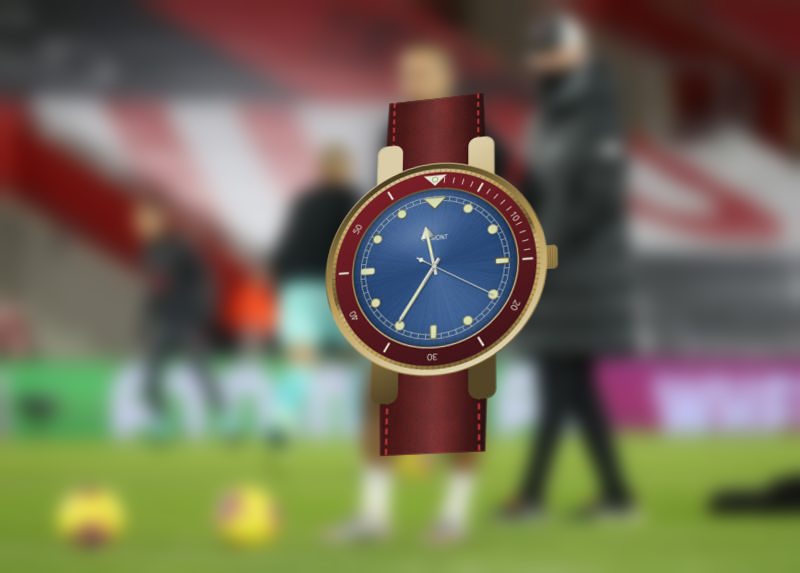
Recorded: **11:35:20**
